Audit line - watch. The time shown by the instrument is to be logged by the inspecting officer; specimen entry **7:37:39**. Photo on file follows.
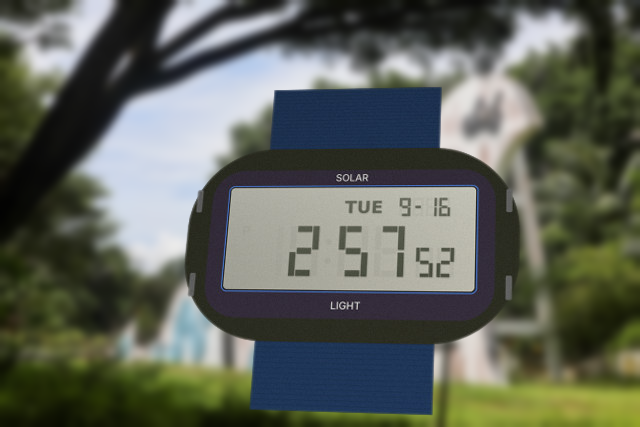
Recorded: **2:57:52**
